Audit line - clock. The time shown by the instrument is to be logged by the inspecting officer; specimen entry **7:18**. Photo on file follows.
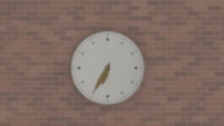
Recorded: **6:35**
